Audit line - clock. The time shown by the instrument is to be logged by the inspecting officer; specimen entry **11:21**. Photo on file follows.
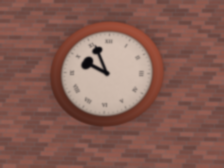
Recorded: **9:56**
